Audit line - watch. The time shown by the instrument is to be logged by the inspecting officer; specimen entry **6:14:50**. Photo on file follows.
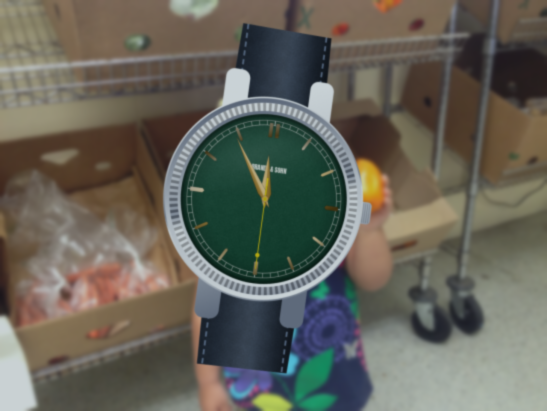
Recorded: **11:54:30**
